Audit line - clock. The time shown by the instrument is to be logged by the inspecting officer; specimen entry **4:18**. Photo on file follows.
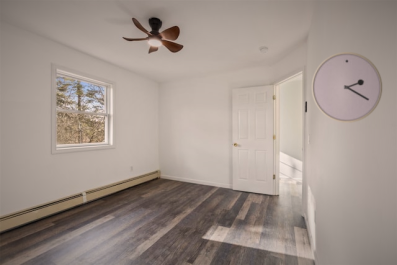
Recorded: **2:20**
